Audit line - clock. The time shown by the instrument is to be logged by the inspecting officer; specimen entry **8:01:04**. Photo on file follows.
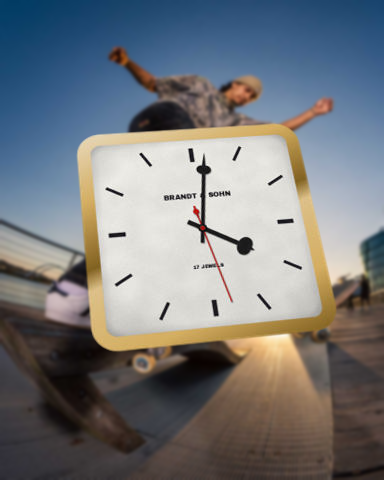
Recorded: **4:01:28**
